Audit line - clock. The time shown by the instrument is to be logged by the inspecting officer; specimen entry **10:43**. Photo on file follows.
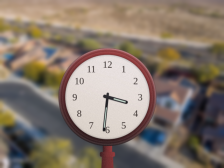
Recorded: **3:31**
